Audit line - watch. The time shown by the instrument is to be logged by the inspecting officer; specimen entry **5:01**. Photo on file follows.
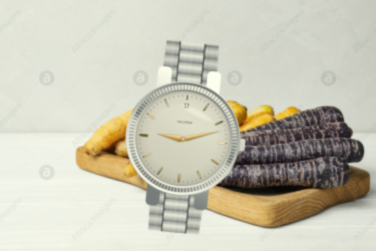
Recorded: **9:12**
